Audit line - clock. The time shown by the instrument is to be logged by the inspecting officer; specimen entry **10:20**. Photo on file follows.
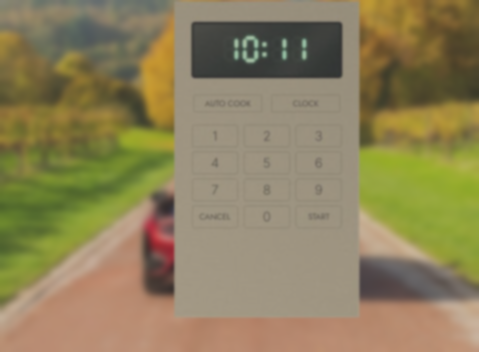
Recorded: **10:11**
